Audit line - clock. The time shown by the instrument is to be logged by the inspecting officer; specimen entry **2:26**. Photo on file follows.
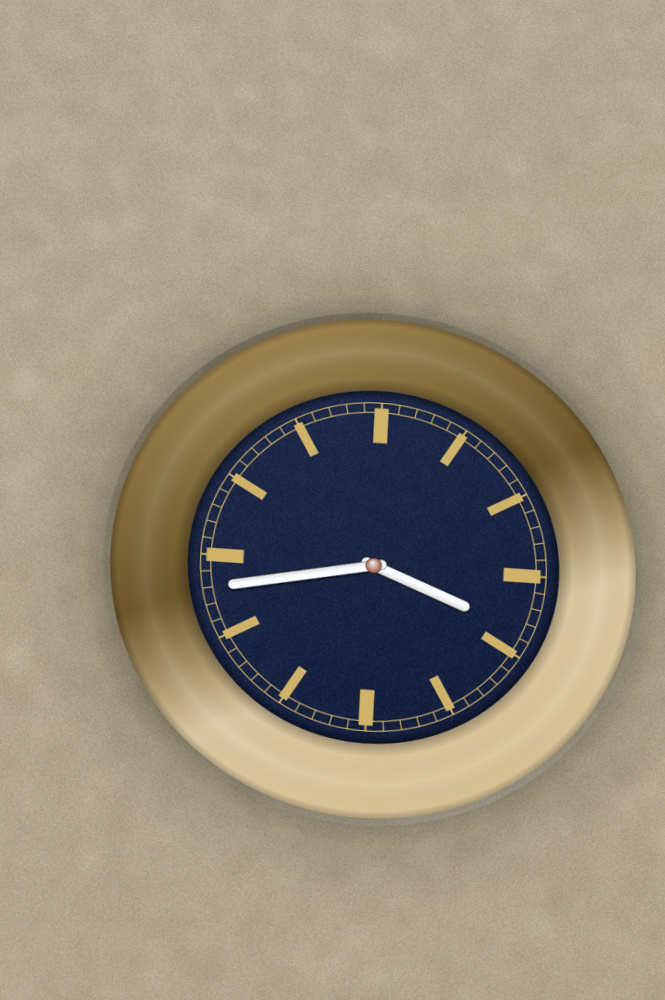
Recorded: **3:43**
